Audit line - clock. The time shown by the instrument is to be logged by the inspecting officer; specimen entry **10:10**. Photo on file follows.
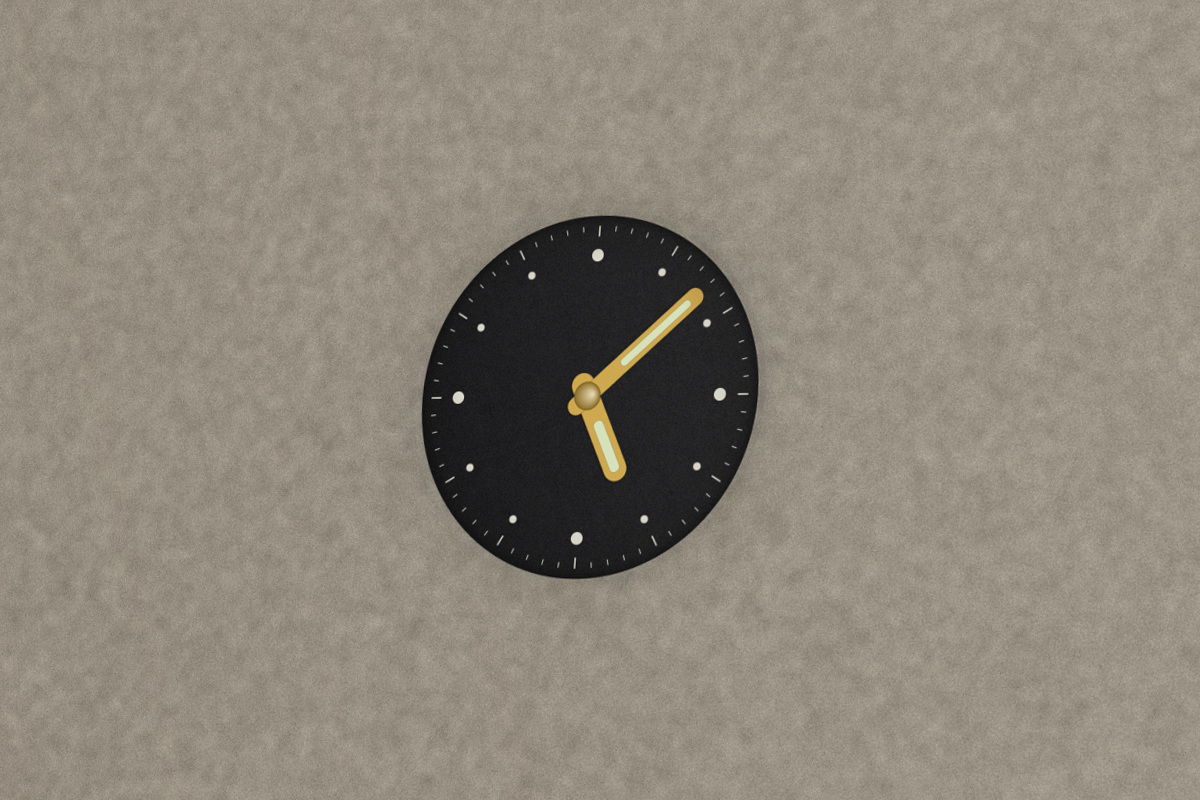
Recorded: **5:08**
